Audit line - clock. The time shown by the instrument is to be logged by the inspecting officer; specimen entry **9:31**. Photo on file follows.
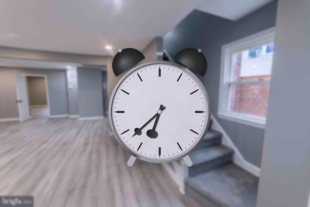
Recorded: **6:38**
